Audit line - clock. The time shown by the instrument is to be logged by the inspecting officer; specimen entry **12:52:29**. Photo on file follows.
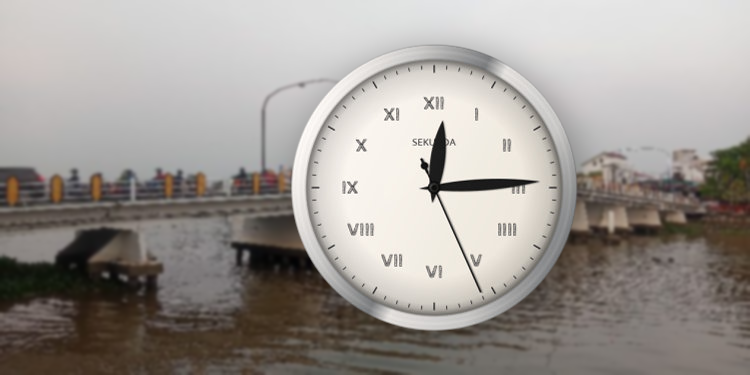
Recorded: **12:14:26**
